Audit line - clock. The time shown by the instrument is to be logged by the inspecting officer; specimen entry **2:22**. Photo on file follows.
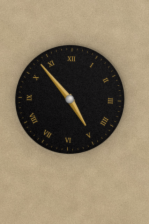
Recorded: **4:53**
